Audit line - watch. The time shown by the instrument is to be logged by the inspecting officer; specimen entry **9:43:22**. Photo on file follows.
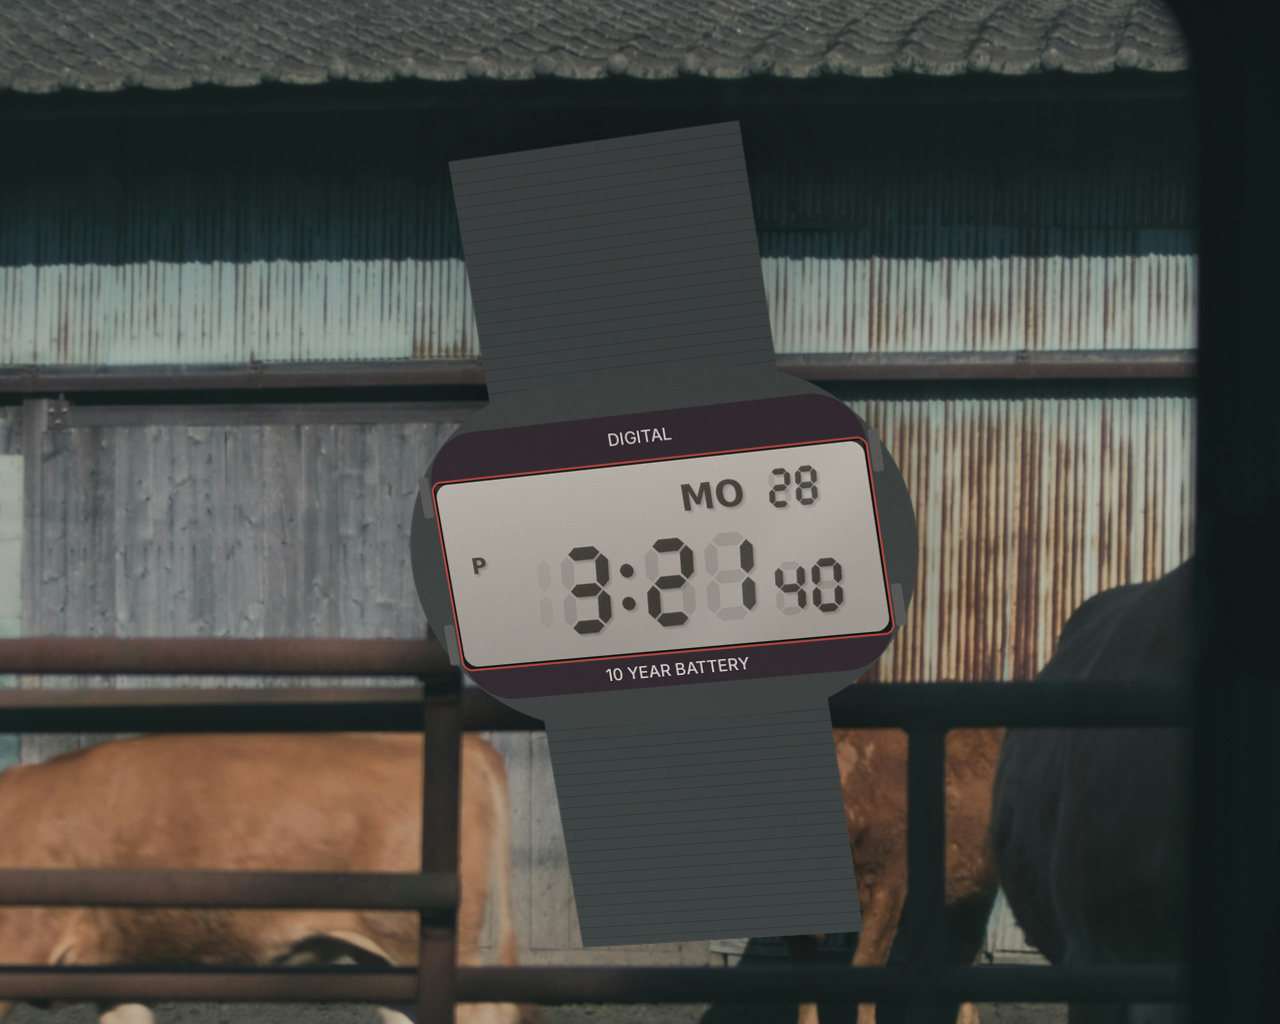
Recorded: **3:21:40**
